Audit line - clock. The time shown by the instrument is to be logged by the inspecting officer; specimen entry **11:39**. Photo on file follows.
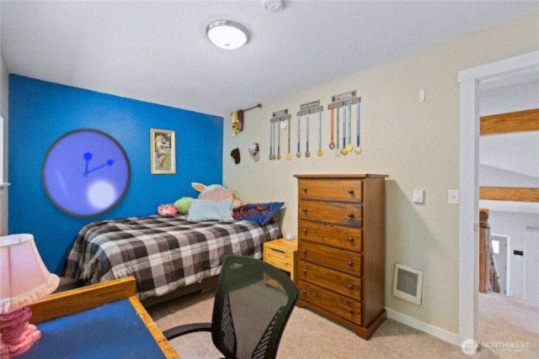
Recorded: **12:11**
